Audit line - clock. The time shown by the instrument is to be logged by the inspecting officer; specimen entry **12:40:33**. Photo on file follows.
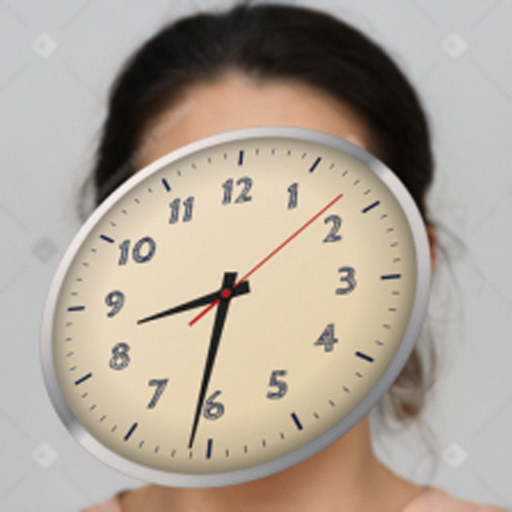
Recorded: **8:31:08**
